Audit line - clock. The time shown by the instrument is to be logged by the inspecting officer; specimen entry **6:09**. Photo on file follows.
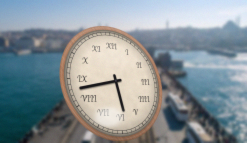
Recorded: **5:43**
